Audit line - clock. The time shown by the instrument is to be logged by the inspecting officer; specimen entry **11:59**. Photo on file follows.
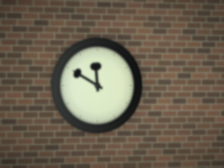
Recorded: **11:50**
